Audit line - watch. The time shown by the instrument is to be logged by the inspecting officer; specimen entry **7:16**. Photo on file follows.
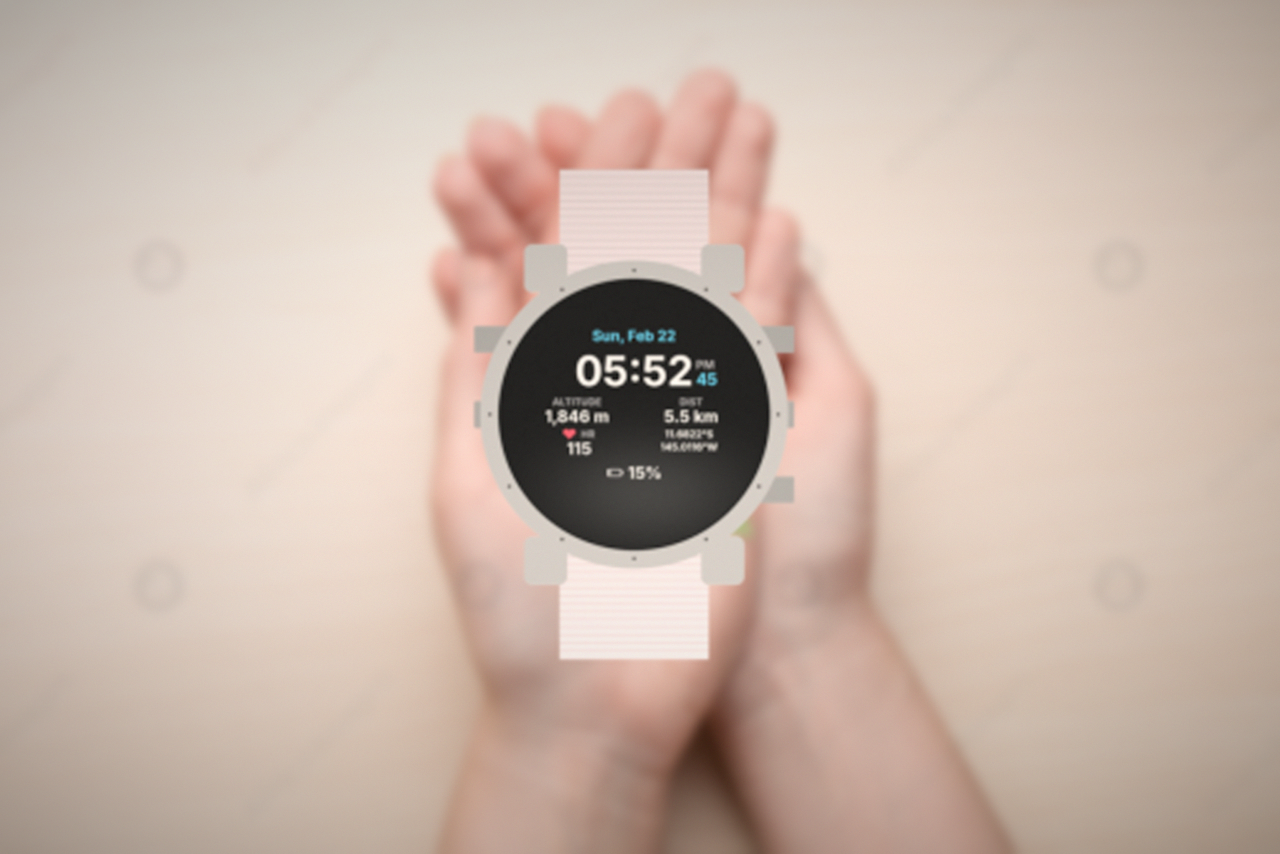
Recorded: **5:52**
